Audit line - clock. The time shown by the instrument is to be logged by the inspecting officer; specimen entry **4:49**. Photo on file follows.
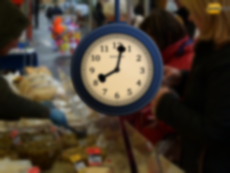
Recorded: **8:02**
